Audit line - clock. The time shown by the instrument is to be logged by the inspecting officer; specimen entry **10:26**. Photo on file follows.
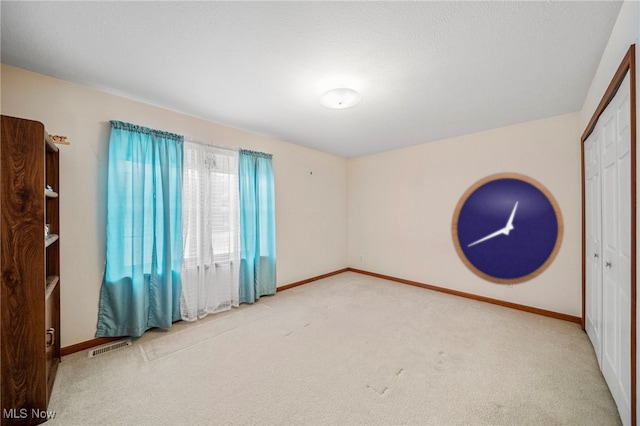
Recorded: **12:41**
